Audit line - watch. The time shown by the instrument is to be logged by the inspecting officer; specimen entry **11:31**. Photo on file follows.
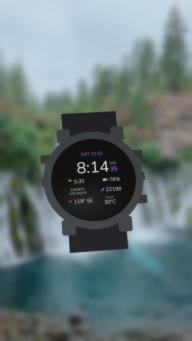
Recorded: **8:14**
